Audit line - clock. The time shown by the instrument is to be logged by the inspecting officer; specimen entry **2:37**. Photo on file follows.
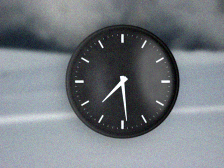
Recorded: **7:29**
